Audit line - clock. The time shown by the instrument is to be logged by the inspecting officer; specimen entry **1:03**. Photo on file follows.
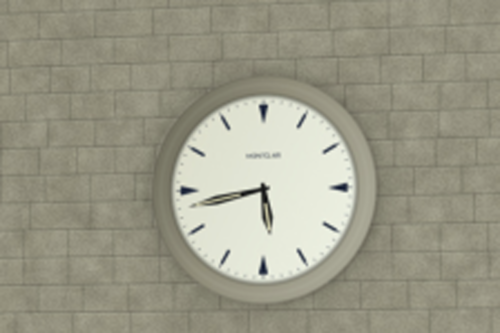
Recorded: **5:43**
